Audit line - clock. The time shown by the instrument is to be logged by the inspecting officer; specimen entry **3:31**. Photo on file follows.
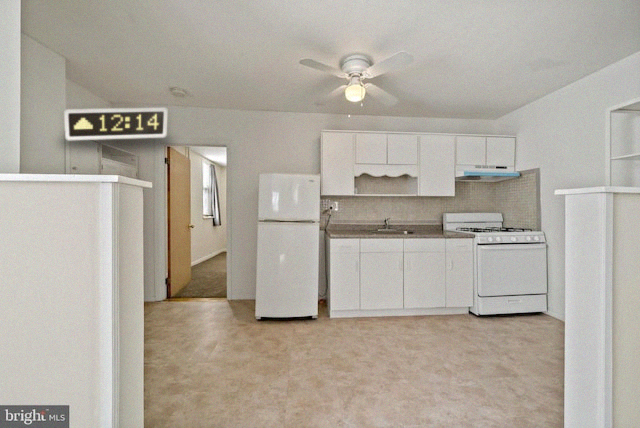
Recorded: **12:14**
